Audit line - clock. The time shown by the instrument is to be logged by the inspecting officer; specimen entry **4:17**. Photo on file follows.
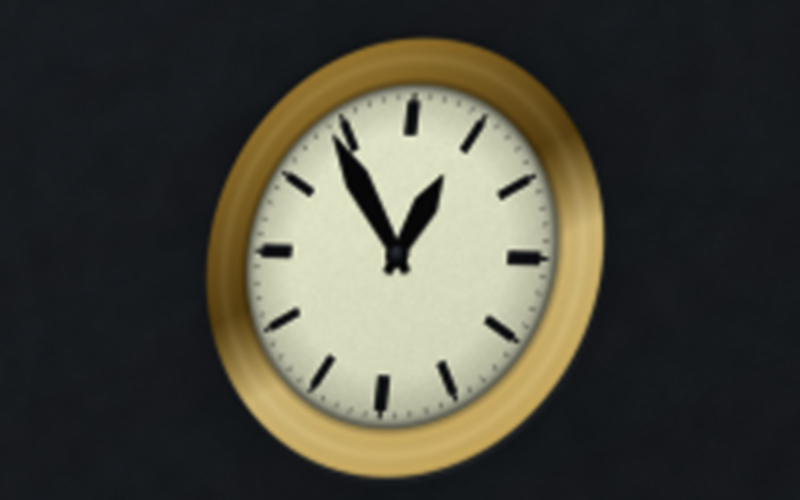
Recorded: **12:54**
